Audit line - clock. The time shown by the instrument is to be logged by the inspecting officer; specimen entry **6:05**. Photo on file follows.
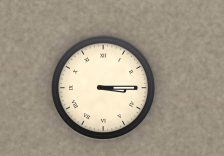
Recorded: **3:15**
